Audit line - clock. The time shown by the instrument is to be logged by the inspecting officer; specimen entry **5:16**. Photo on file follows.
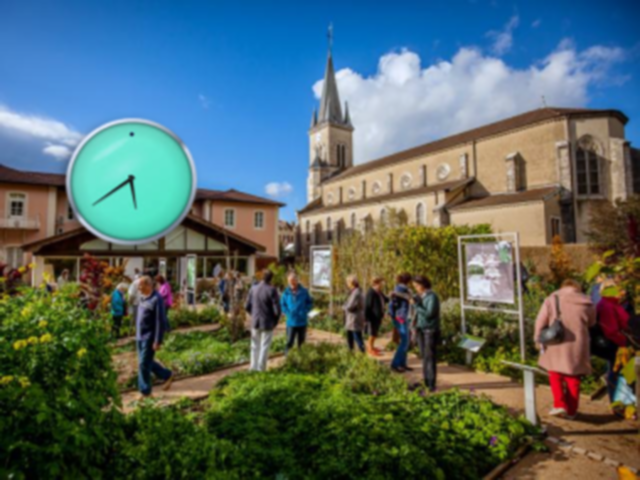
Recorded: **5:39**
